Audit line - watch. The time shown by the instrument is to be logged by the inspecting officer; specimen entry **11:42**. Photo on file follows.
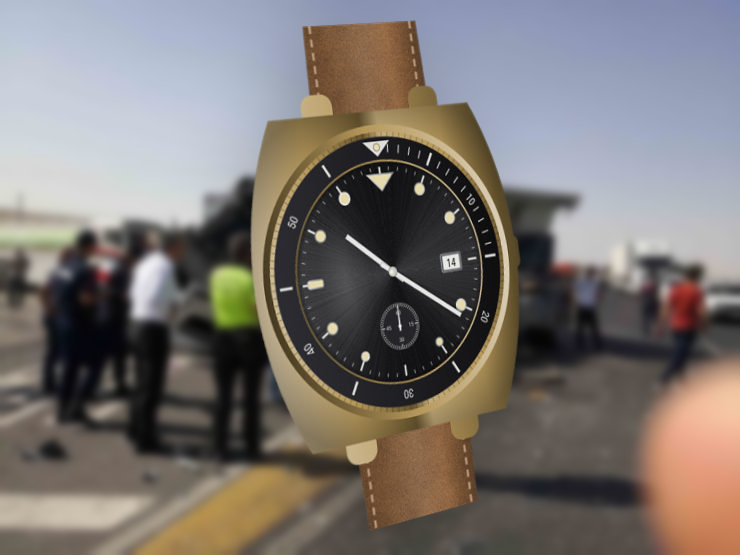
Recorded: **10:21**
